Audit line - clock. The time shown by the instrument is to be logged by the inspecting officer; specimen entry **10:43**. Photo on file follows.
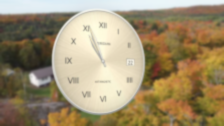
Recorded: **10:56**
